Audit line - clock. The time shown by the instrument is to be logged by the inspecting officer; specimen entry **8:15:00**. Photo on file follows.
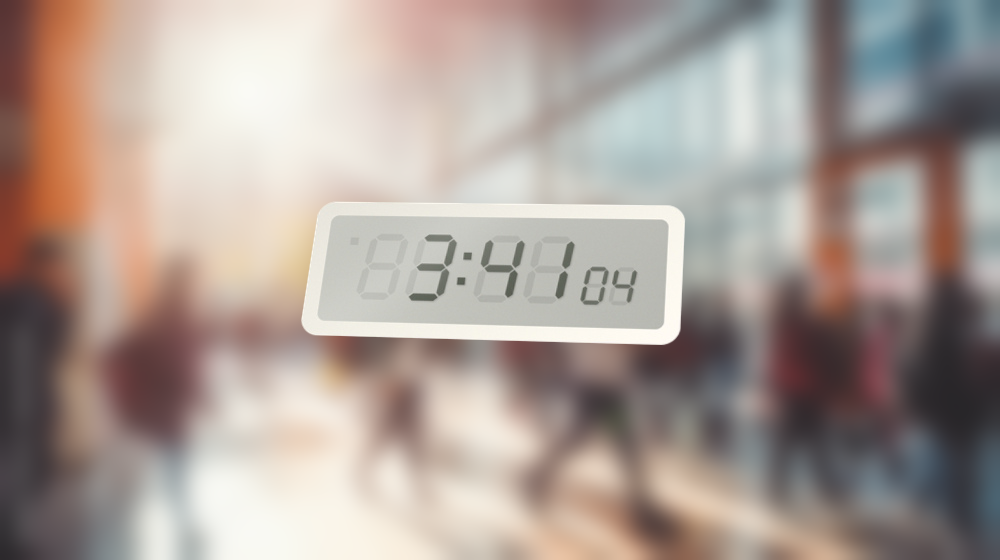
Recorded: **3:41:04**
